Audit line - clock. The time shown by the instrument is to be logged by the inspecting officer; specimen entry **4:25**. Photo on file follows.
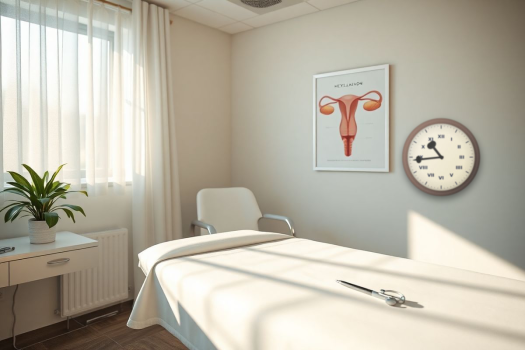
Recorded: **10:44**
